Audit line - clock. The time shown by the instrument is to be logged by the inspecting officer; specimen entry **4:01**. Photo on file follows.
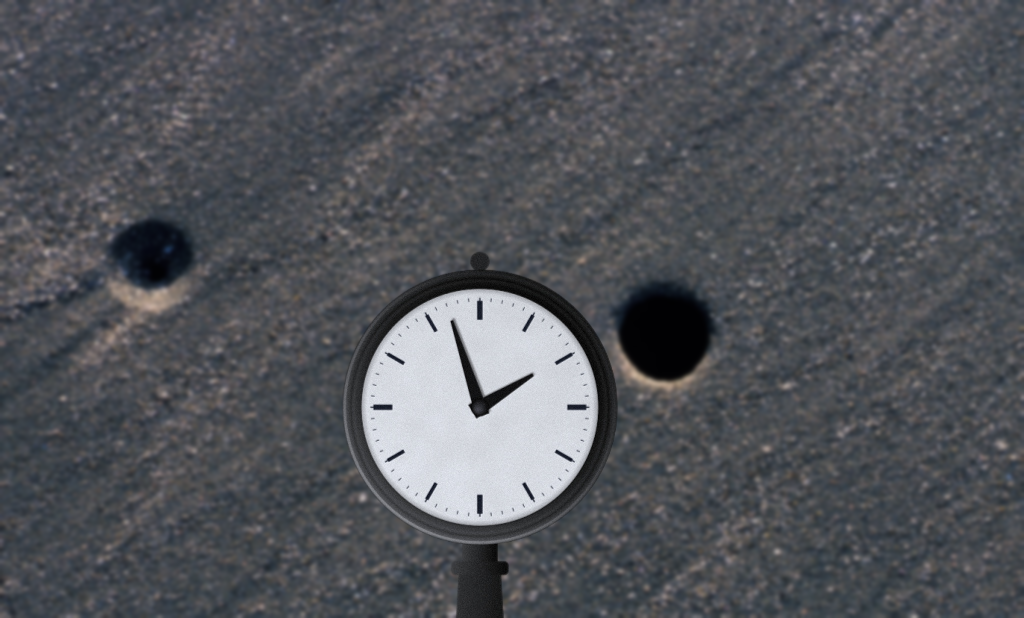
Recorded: **1:57**
